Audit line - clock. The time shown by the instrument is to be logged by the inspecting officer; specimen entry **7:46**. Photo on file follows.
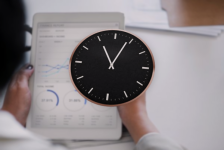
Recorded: **11:04**
